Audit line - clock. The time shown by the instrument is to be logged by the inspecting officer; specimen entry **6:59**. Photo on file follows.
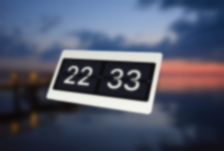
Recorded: **22:33**
